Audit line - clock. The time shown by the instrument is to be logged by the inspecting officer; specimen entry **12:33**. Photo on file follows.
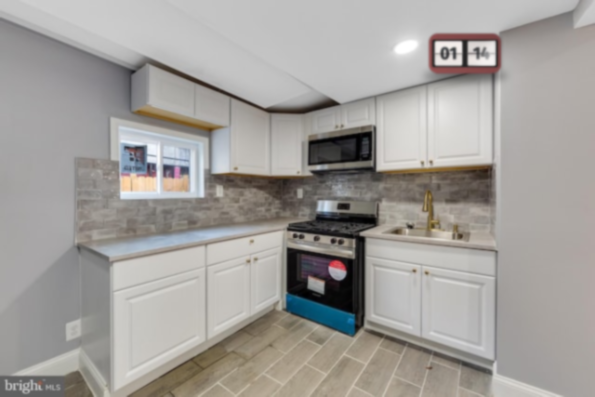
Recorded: **1:14**
